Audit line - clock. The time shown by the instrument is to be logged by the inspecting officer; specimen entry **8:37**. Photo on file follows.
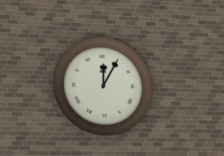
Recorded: **12:05**
